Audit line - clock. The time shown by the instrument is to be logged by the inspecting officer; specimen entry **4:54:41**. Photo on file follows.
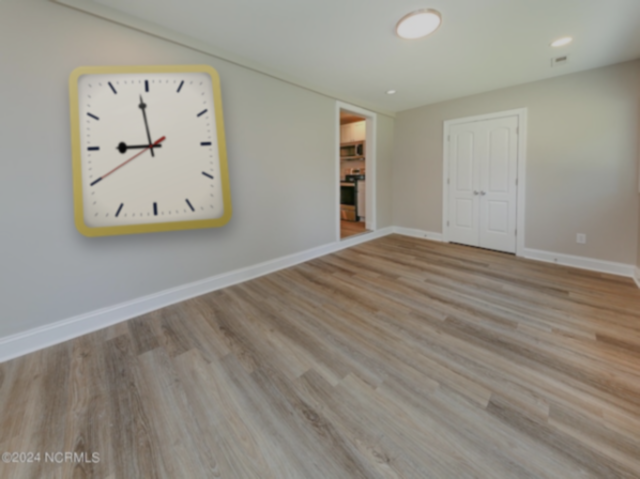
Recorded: **8:58:40**
